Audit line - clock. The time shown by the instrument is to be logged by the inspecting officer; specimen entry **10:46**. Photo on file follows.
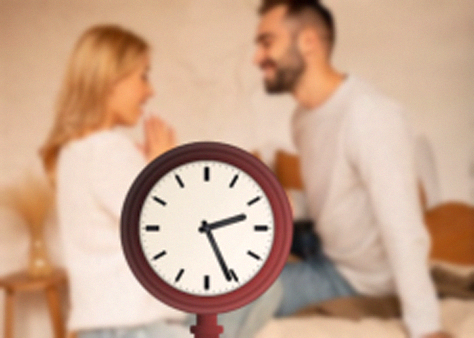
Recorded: **2:26**
